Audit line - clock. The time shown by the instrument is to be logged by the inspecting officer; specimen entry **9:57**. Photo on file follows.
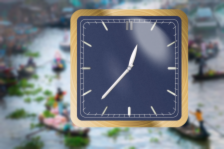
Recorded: **12:37**
